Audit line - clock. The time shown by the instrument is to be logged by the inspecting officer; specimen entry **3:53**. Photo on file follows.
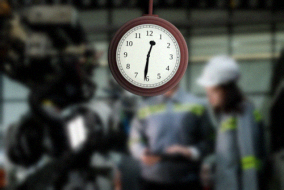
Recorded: **12:31**
